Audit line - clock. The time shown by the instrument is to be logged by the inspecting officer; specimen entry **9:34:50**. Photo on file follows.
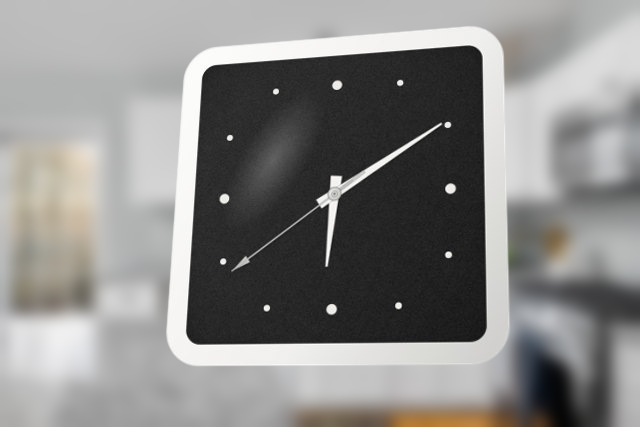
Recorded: **6:09:39**
